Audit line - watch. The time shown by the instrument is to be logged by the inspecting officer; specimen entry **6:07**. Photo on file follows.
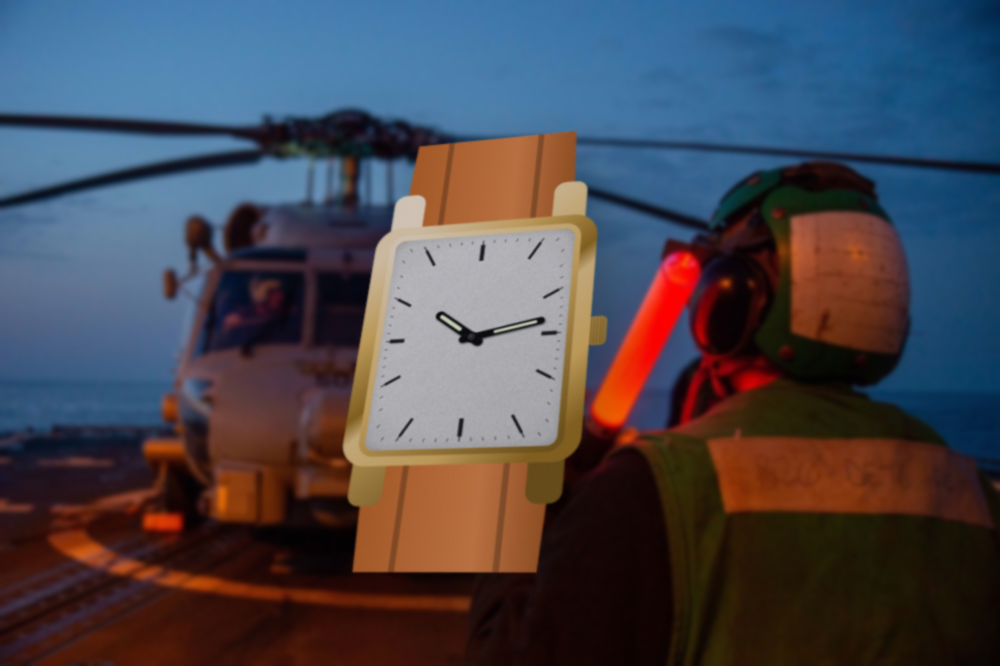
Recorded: **10:13**
